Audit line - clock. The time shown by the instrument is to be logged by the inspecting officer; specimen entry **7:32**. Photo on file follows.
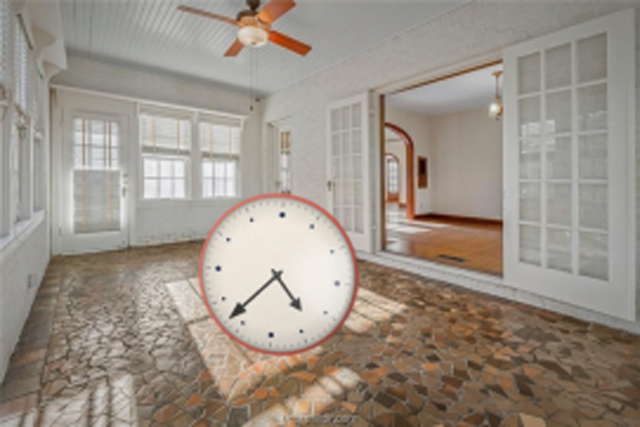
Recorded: **4:37**
